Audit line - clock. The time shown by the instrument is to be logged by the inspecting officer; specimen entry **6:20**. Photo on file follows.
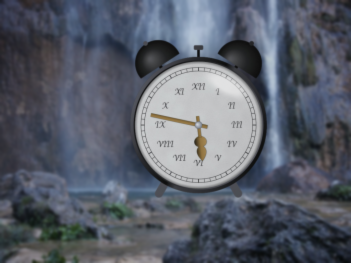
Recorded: **5:47**
